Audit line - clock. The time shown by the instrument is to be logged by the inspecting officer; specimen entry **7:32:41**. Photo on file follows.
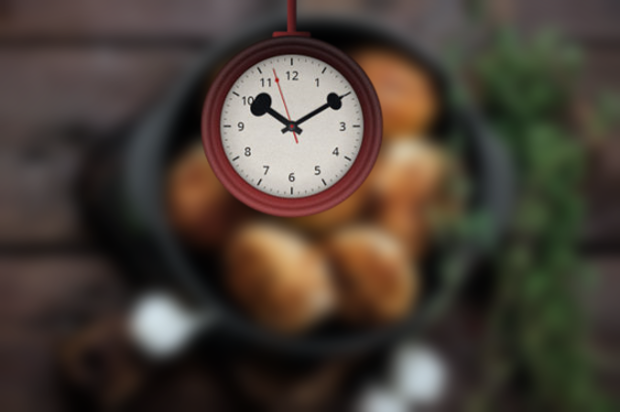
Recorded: **10:09:57**
